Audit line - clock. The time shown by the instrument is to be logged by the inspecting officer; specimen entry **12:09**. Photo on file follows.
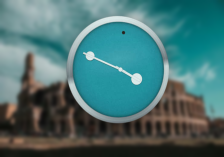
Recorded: **3:48**
